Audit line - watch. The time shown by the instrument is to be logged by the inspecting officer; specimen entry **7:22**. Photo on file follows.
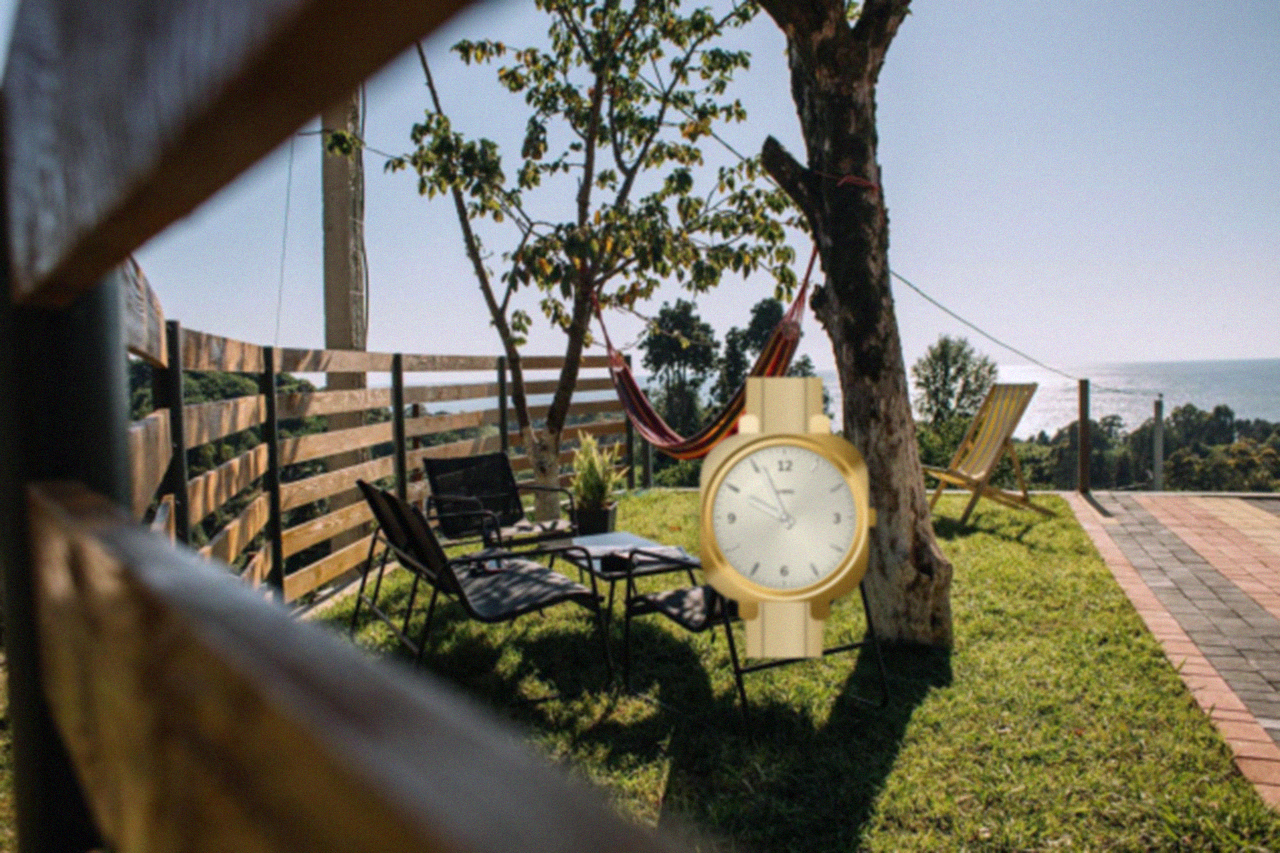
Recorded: **9:56**
